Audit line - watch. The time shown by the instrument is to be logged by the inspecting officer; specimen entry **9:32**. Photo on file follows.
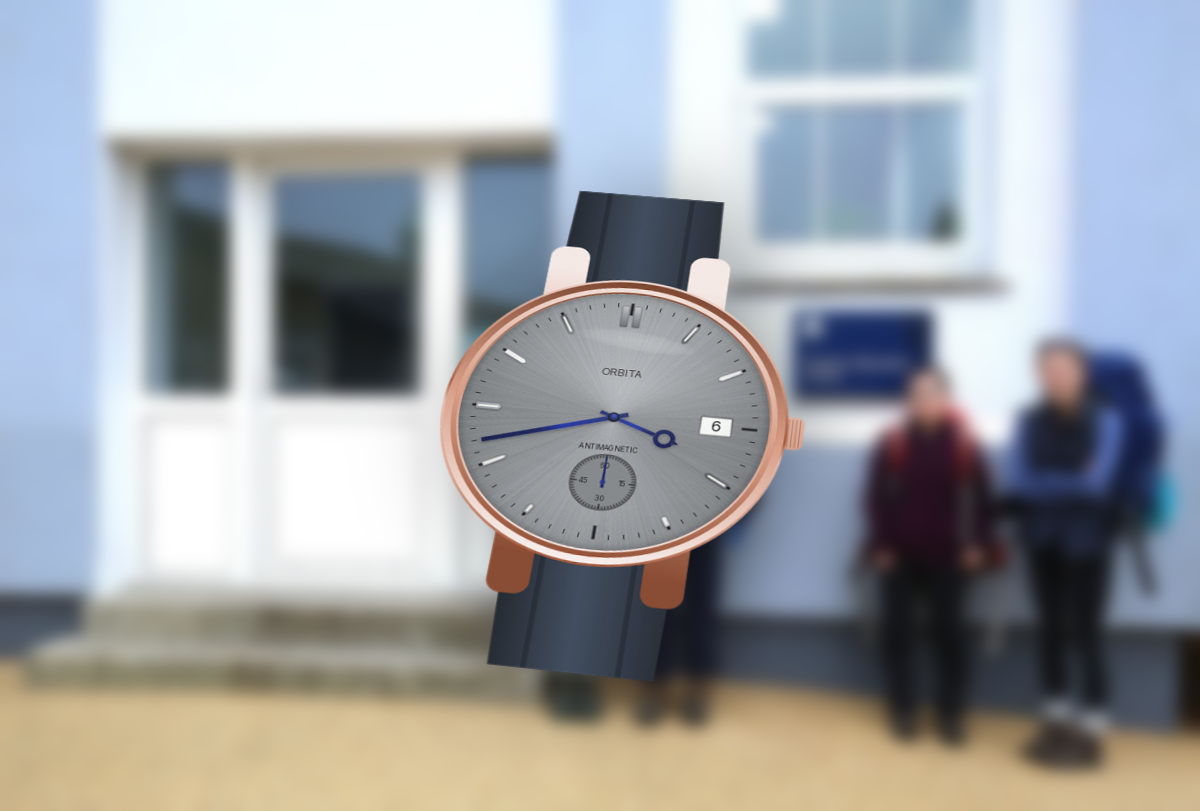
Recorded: **3:42**
